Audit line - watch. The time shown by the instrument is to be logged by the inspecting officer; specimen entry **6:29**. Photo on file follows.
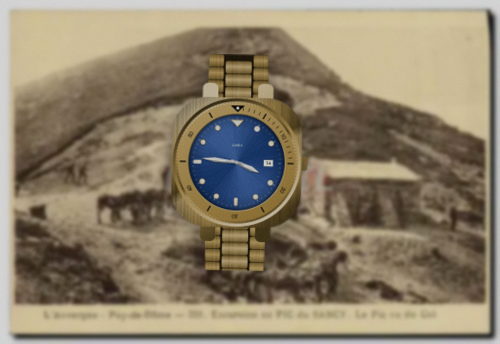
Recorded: **3:46**
